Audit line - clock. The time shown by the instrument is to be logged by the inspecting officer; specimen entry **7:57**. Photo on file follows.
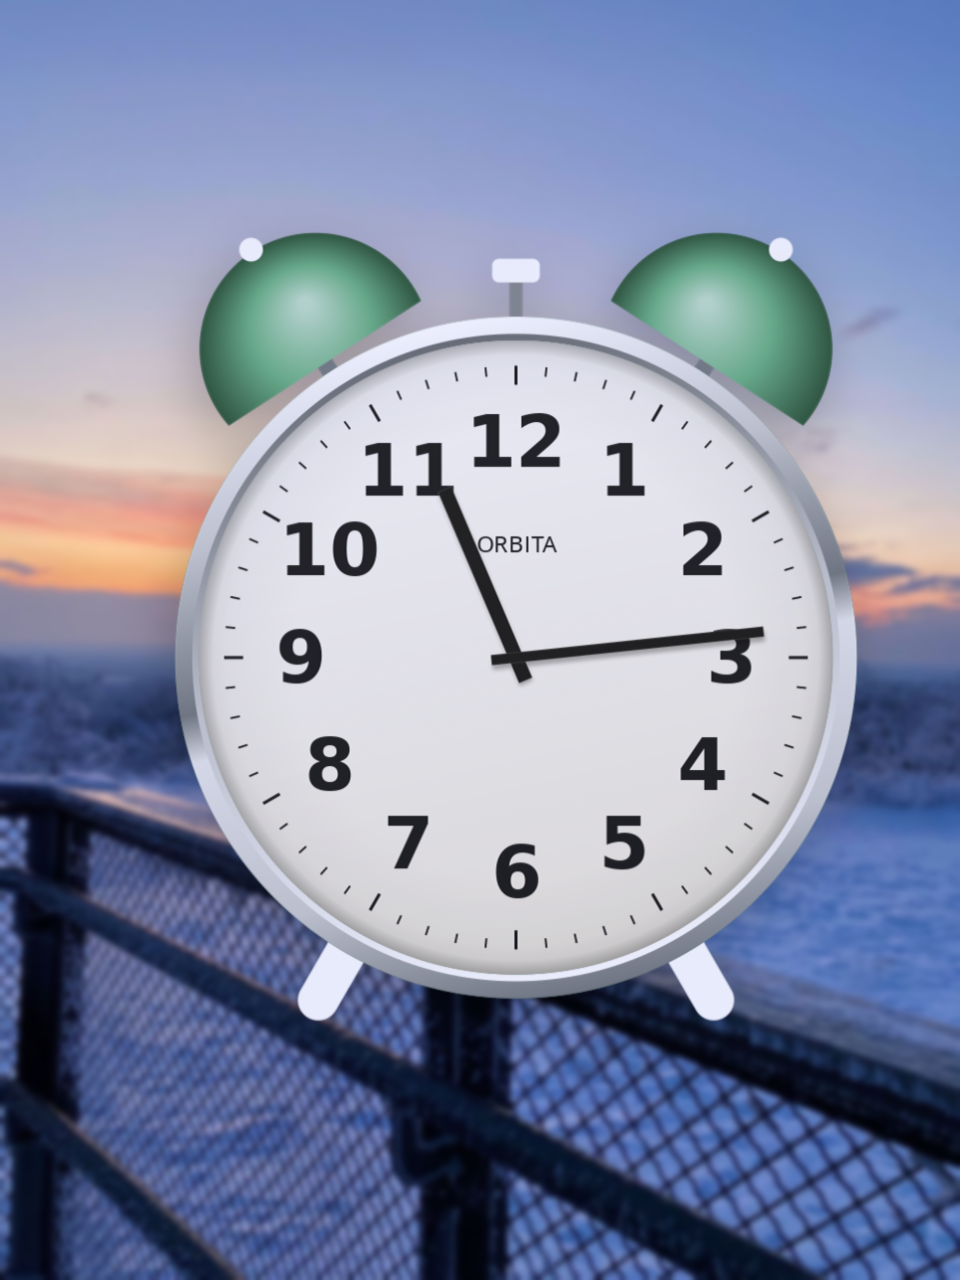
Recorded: **11:14**
